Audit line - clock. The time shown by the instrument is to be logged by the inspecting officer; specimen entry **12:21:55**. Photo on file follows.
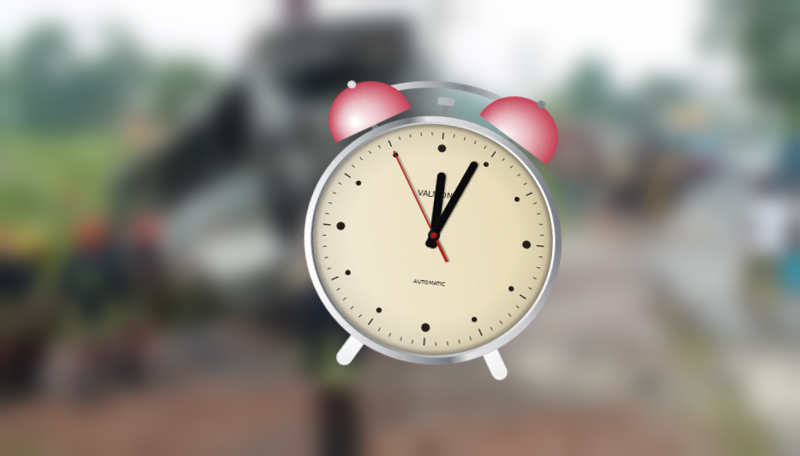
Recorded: **12:03:55**
